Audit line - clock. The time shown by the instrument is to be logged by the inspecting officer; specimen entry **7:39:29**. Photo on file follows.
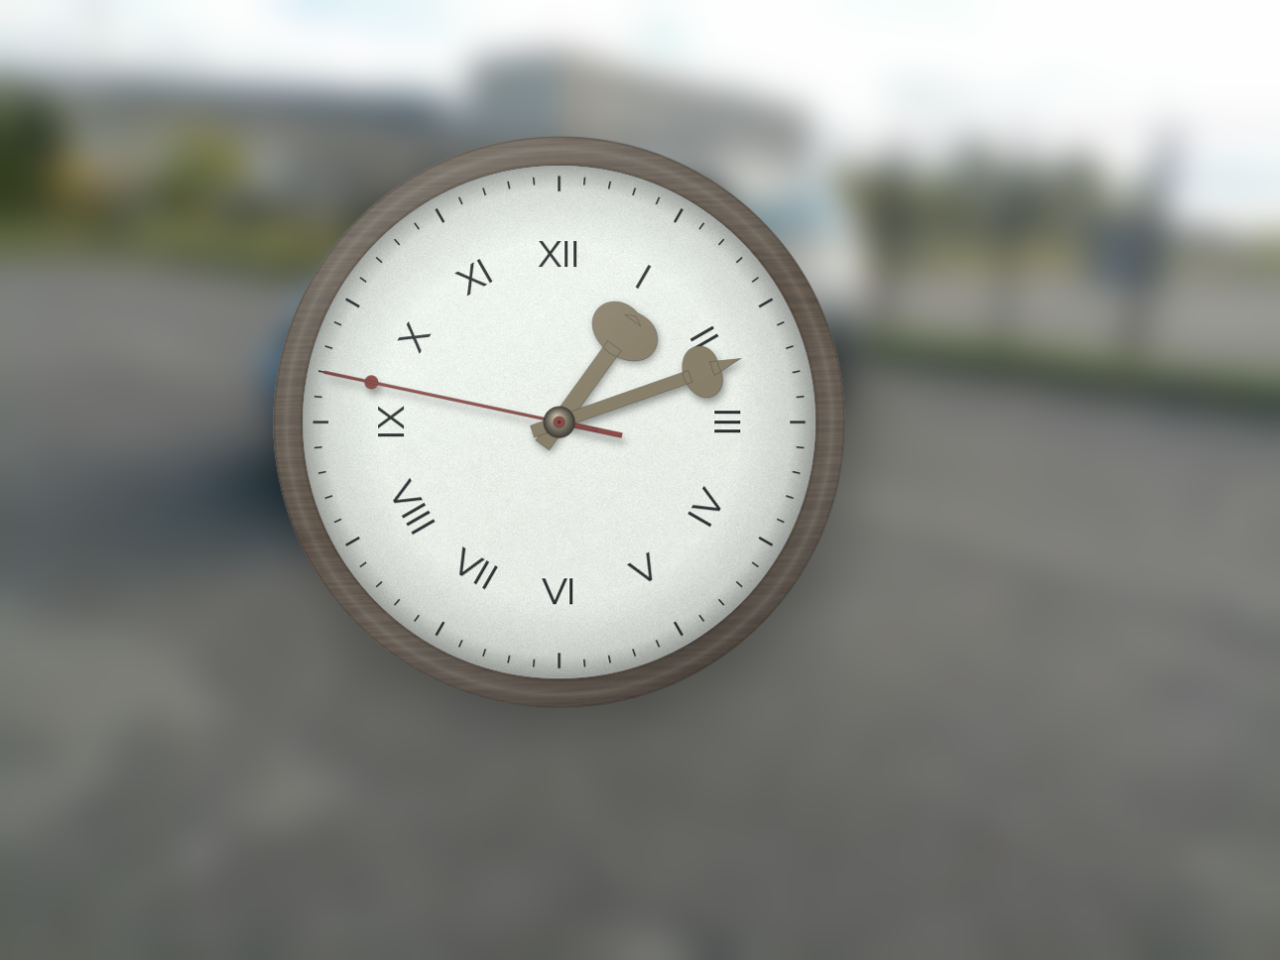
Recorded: **1:11:47**
